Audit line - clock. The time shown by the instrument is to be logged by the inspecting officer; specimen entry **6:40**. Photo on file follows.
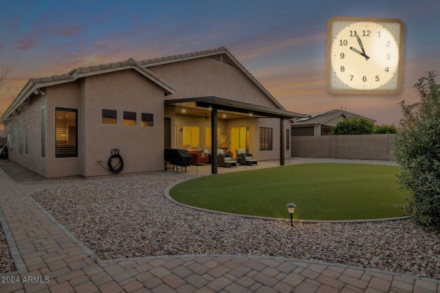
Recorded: **9:56**
